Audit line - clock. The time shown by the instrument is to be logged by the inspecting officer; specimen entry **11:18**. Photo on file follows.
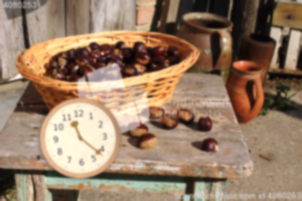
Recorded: **11:22**
